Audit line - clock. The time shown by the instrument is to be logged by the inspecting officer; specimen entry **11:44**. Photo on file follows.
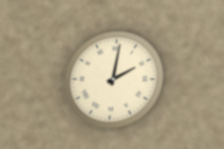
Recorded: **2:01**
